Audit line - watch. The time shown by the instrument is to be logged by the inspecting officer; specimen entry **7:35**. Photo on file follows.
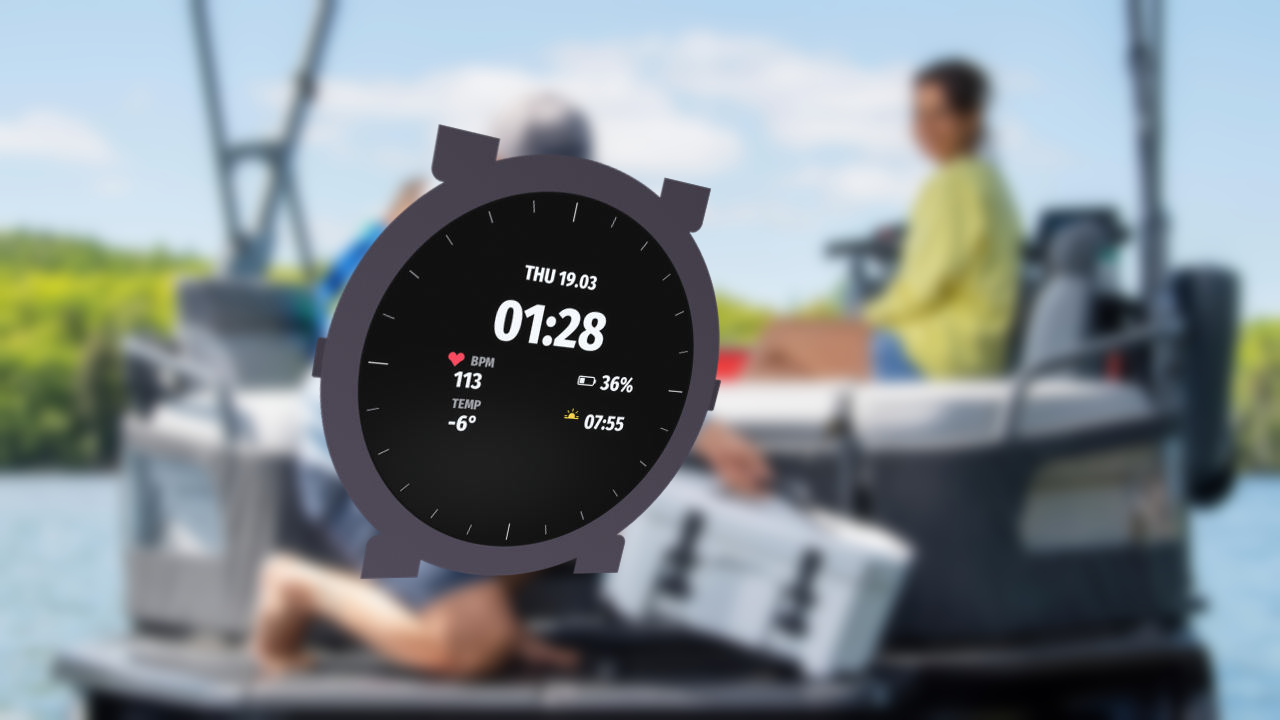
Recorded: **1:28**
